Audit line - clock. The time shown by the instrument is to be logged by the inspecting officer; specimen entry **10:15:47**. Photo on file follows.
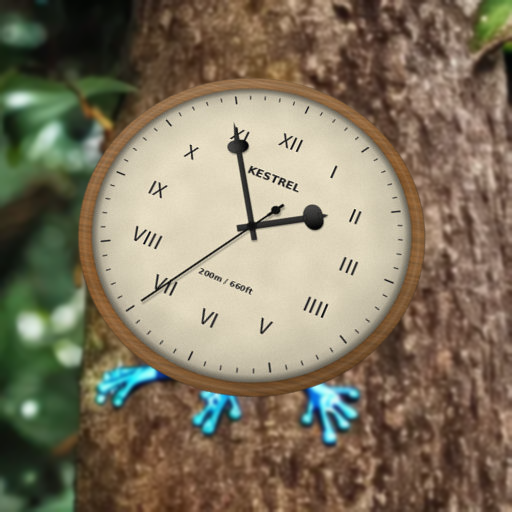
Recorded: **1:54:35**
